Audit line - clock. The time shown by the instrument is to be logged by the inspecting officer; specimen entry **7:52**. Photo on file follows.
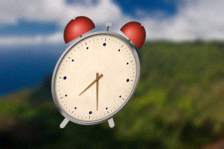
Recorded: **7:28**
